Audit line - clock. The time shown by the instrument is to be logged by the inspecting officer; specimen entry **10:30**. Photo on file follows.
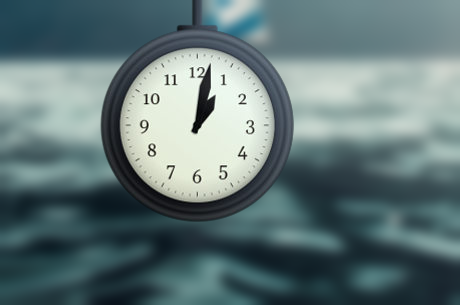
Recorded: **1:02**
